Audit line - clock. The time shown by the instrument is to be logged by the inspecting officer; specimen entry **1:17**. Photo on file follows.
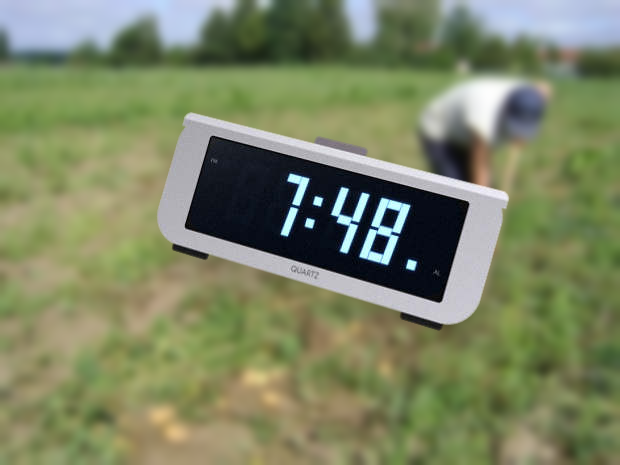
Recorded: **7:48**
